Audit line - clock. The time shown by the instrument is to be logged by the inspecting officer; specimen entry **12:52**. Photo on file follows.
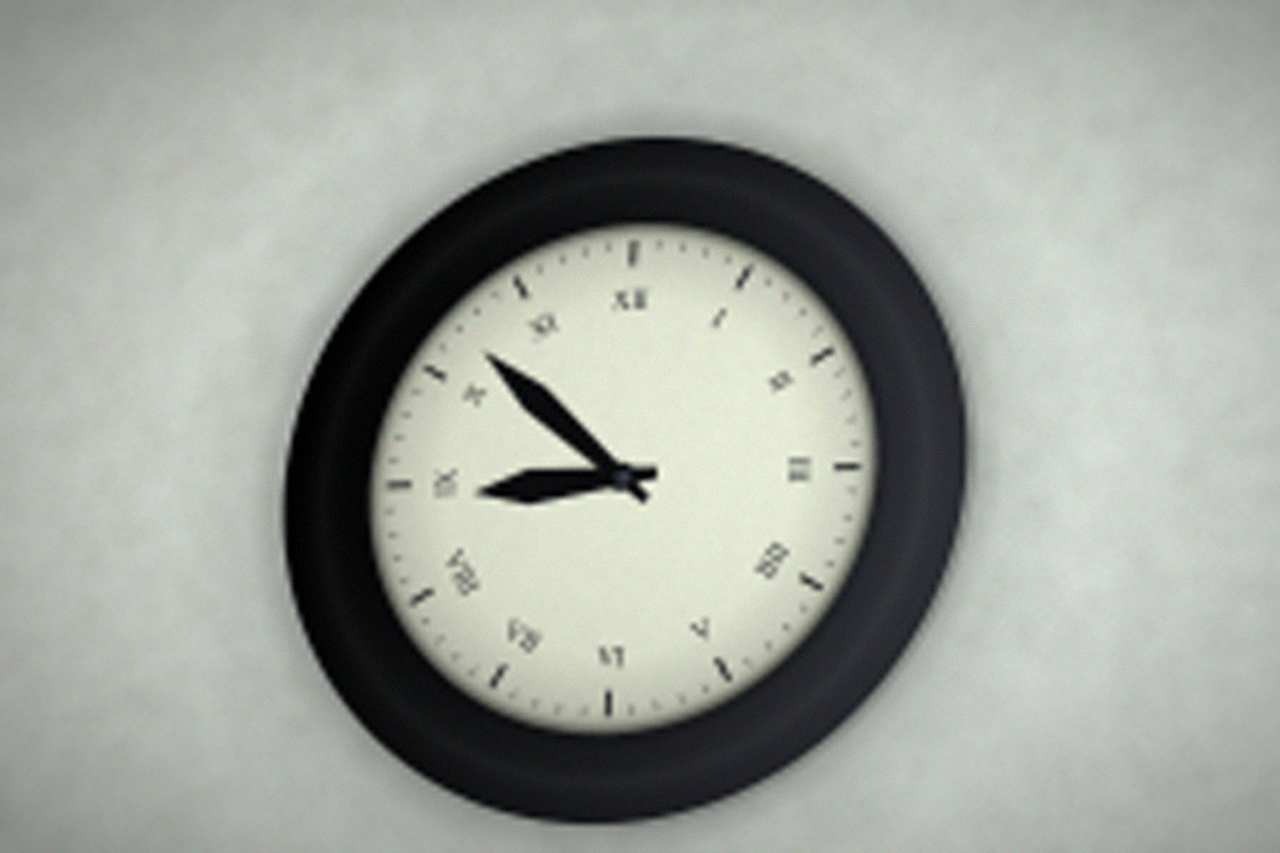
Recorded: **8:52**
